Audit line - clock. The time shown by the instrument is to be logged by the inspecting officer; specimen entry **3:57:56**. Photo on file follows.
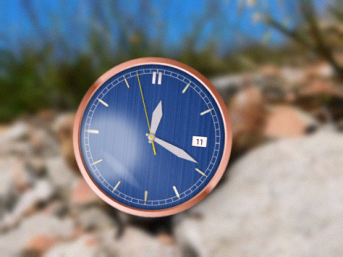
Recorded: **12:18:57**
